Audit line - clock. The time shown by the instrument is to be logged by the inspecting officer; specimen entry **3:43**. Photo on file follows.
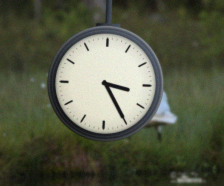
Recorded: **3:25**
